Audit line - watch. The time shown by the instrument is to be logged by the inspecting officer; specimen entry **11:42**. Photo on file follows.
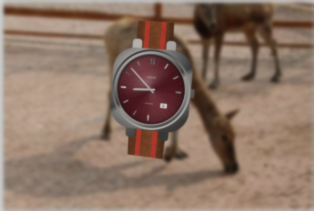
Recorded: **8:52**
